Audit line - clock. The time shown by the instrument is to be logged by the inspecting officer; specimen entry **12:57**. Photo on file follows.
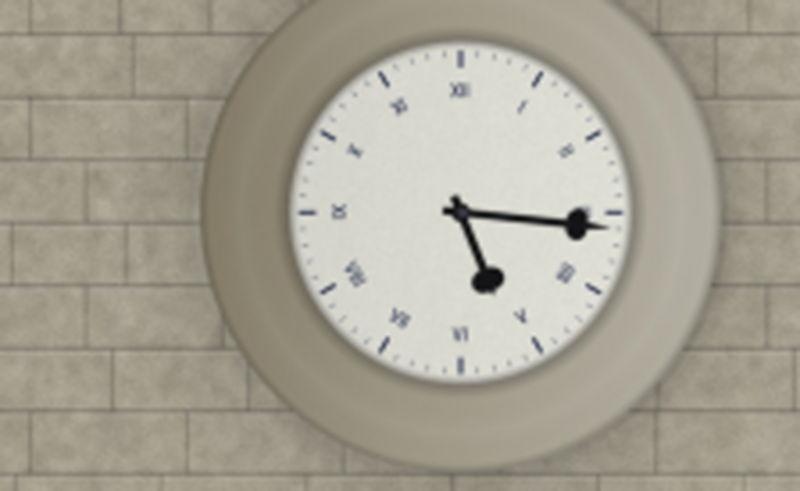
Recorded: **5:16**
